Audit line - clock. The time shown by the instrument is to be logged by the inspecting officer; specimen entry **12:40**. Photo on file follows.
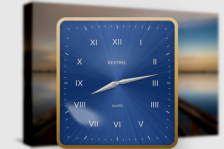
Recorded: **8:13**
